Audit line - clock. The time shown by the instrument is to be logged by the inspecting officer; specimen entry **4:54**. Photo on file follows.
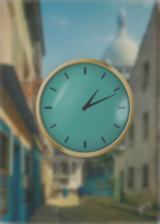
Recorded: **1:11**
